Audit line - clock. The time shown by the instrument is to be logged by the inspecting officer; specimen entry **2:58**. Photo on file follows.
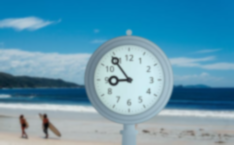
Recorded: **8:54**
